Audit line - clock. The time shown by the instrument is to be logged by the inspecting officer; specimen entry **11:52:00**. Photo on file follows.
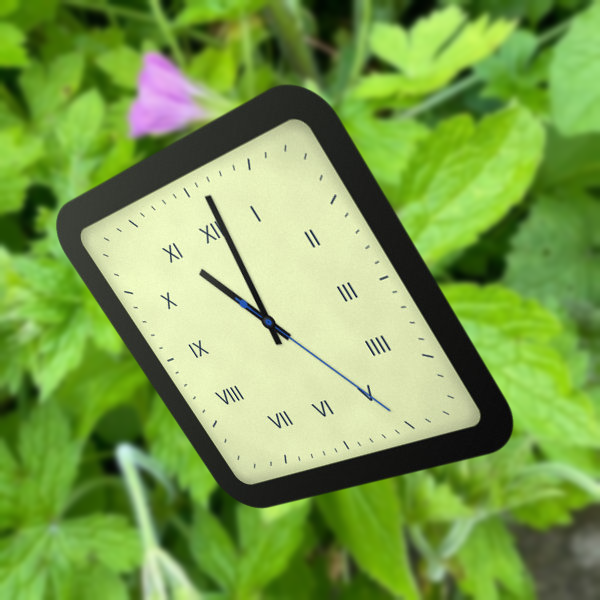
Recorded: **11:01:25**
